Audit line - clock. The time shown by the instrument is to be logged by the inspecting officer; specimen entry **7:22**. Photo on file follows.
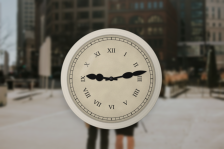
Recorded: **9:13**
